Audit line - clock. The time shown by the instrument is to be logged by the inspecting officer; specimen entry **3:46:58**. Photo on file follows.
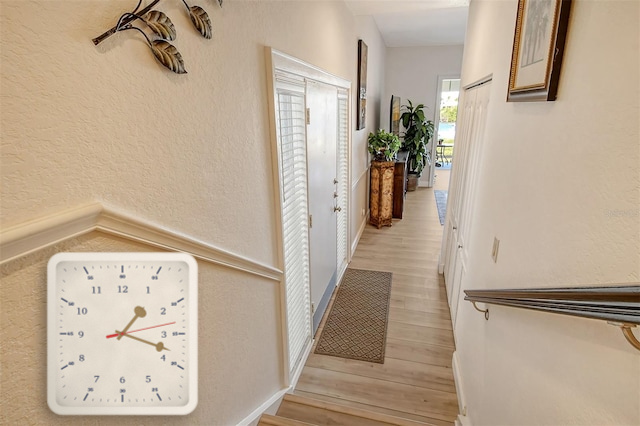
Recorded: **1:18:13**
